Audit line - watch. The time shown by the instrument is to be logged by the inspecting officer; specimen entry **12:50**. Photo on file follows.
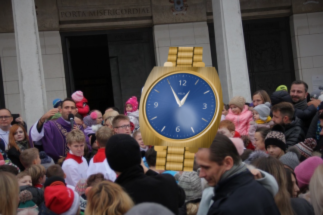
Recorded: **12:55**
